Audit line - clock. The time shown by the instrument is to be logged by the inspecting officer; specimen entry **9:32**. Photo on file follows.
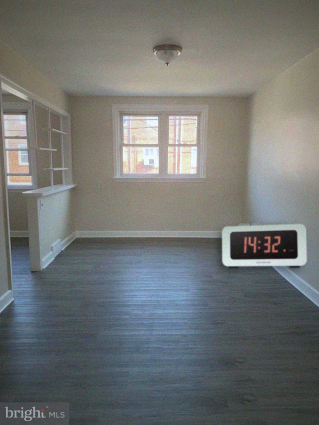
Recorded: **14:32**
